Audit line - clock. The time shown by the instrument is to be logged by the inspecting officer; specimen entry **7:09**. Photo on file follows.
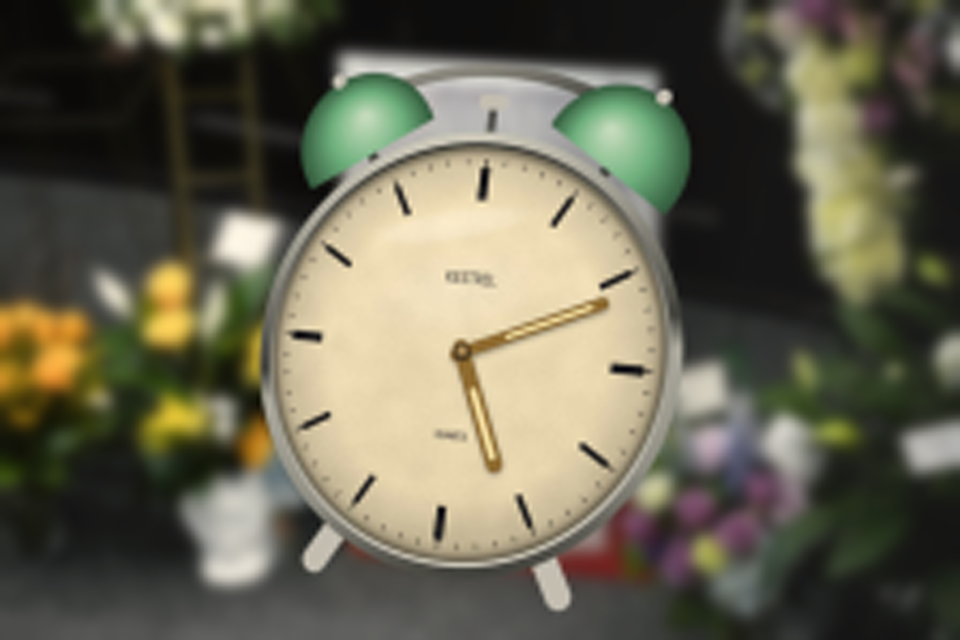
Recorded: **5:11**
